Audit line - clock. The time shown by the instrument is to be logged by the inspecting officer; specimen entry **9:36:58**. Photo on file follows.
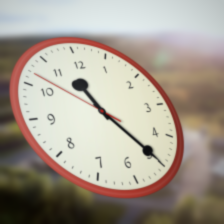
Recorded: **11:24:52**
